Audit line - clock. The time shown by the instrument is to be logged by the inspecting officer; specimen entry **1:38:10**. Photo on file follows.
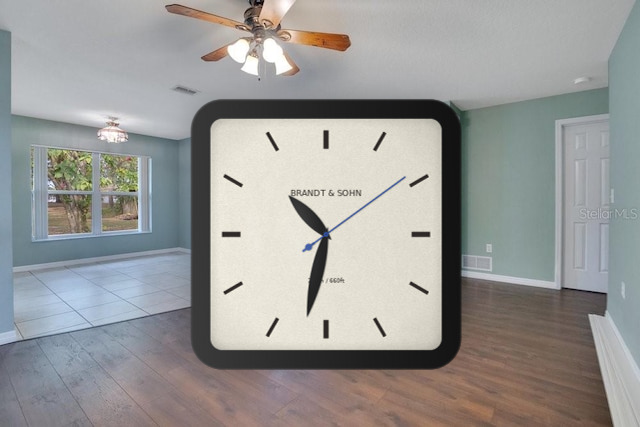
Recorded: **10:32:09**
